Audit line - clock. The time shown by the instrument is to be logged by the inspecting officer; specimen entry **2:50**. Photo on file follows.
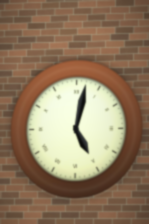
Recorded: **5:02**
